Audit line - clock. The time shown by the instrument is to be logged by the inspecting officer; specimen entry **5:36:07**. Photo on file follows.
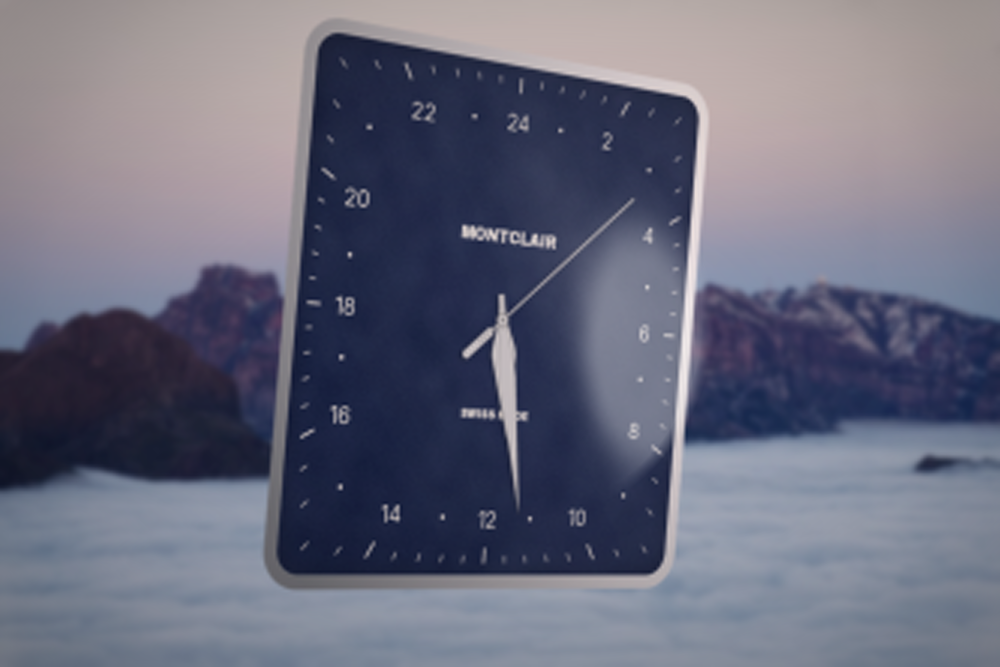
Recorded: **11:28:08**
